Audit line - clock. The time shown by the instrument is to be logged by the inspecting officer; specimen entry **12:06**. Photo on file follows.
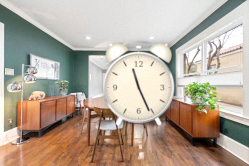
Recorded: **11:26**
